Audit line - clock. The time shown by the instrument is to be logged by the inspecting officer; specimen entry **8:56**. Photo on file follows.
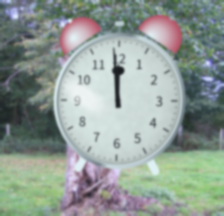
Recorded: **11:59**
